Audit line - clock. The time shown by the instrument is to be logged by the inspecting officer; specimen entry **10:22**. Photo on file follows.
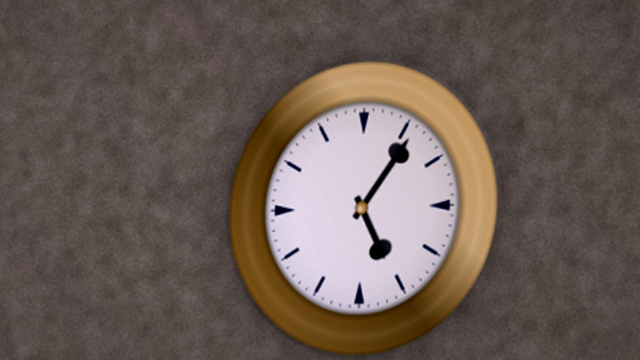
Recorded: **5:06**
